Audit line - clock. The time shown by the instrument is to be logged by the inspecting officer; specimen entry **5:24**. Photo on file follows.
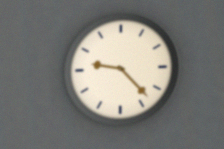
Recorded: **9:23**
